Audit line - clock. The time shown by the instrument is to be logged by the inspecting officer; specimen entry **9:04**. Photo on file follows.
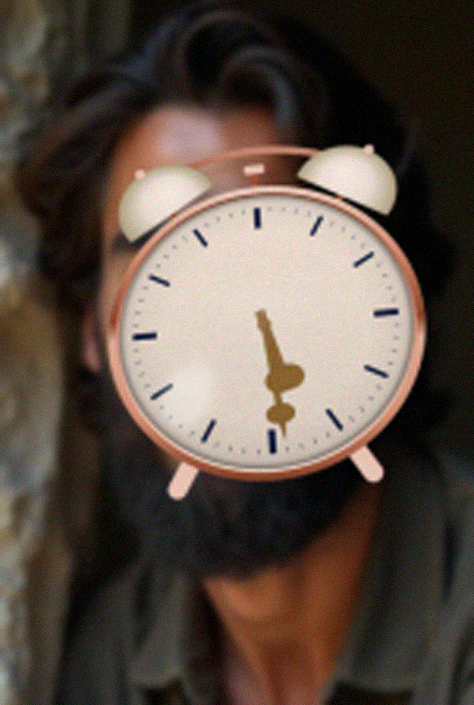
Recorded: **5:29**
